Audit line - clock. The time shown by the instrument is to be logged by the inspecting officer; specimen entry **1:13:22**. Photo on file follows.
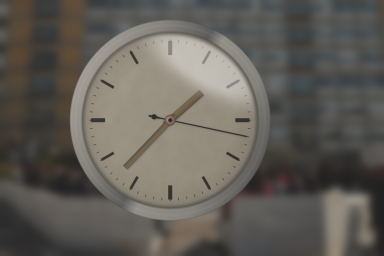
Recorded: **1:37:17**
